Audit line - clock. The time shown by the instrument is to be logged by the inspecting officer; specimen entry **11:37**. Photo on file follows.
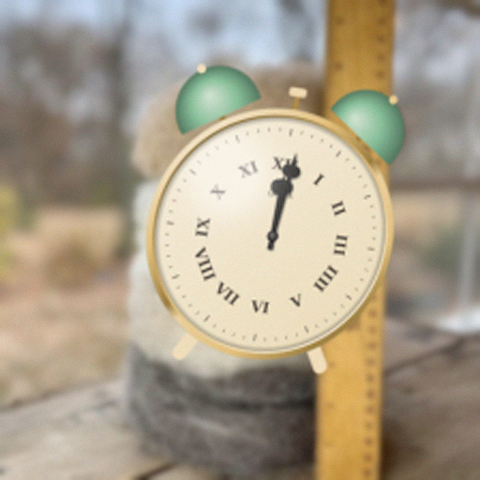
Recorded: **12:01**
